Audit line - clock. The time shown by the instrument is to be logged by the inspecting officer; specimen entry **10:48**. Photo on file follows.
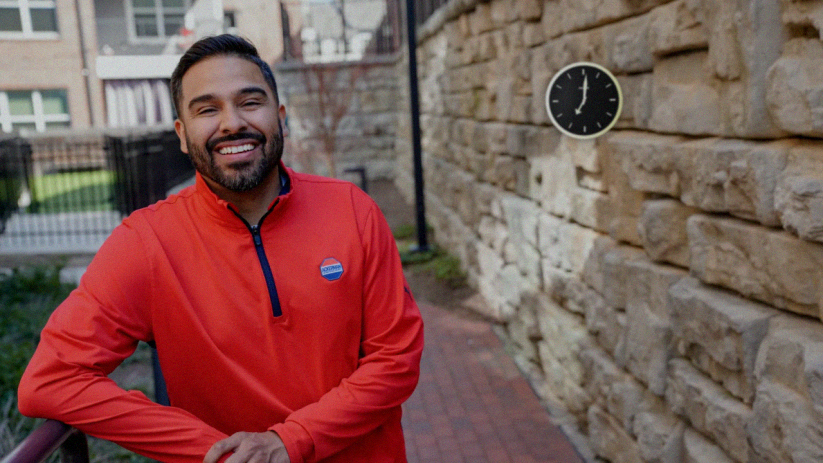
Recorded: **7:01**
